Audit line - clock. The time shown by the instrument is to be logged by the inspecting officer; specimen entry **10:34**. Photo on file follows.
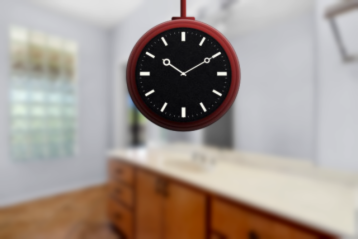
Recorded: **10:10**
